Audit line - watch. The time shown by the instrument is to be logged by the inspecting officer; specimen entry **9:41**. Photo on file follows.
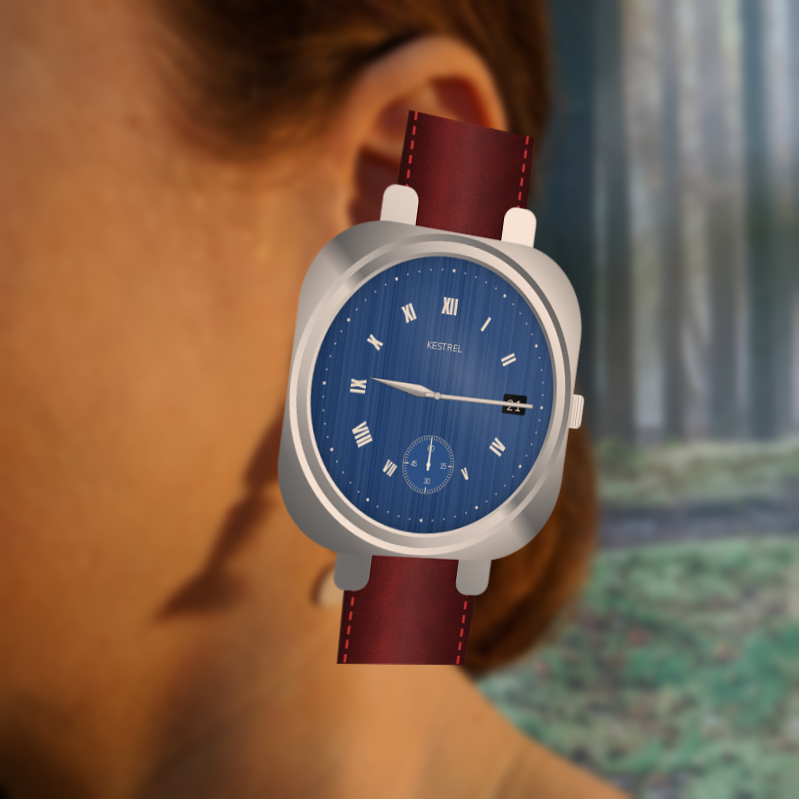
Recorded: **9:15**
